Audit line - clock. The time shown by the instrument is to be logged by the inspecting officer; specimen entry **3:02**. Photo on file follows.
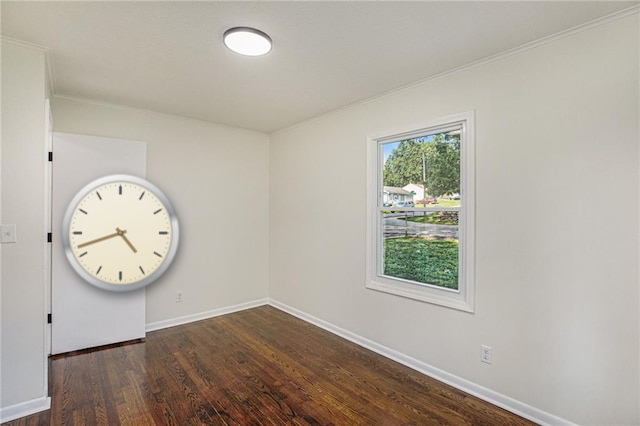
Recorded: **4:42**
